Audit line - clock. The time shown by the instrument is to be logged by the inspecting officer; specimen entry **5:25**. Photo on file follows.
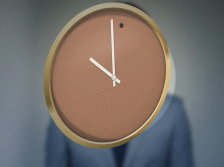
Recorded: **9:58**
